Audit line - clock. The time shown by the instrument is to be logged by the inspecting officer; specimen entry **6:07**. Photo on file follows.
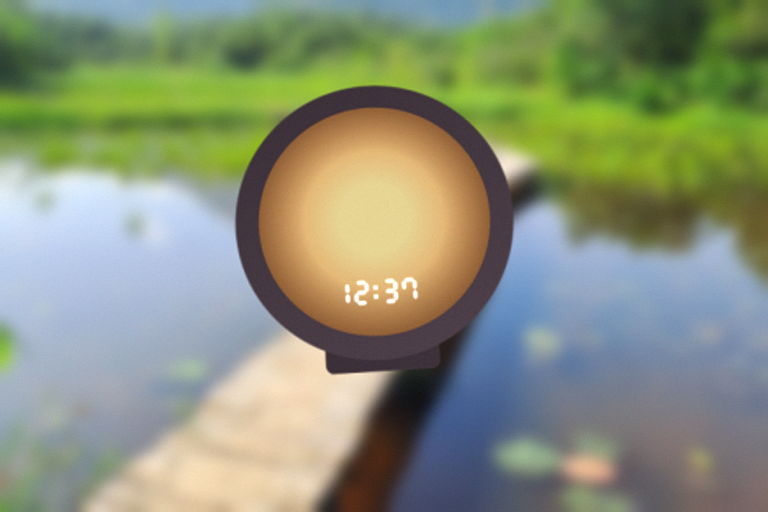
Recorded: **12:37**
